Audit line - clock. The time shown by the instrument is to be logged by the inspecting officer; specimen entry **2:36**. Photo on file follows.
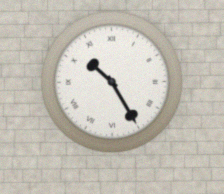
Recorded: **10:25**
